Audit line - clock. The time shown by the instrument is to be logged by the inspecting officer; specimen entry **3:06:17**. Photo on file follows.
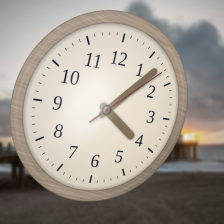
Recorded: **4:07:08**
